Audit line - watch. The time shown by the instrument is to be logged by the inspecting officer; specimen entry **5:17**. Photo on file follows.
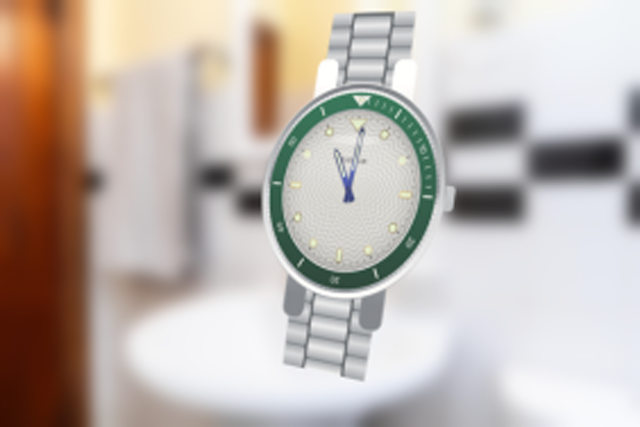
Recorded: **11:01**
